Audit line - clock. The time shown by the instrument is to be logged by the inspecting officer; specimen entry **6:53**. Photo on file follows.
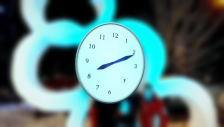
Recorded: **8:11**
